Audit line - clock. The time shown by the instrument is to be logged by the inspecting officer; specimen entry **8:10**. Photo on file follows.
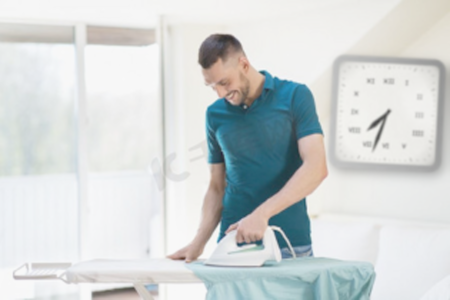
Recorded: **7:33**
